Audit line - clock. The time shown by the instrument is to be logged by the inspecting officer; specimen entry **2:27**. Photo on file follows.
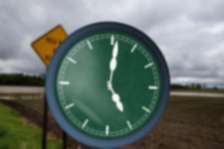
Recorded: **5:01**
